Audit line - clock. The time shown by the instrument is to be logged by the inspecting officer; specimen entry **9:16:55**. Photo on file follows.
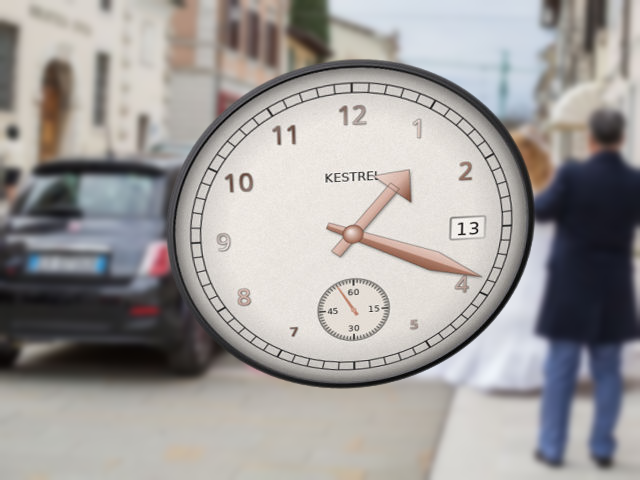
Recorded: **1:18:55**
